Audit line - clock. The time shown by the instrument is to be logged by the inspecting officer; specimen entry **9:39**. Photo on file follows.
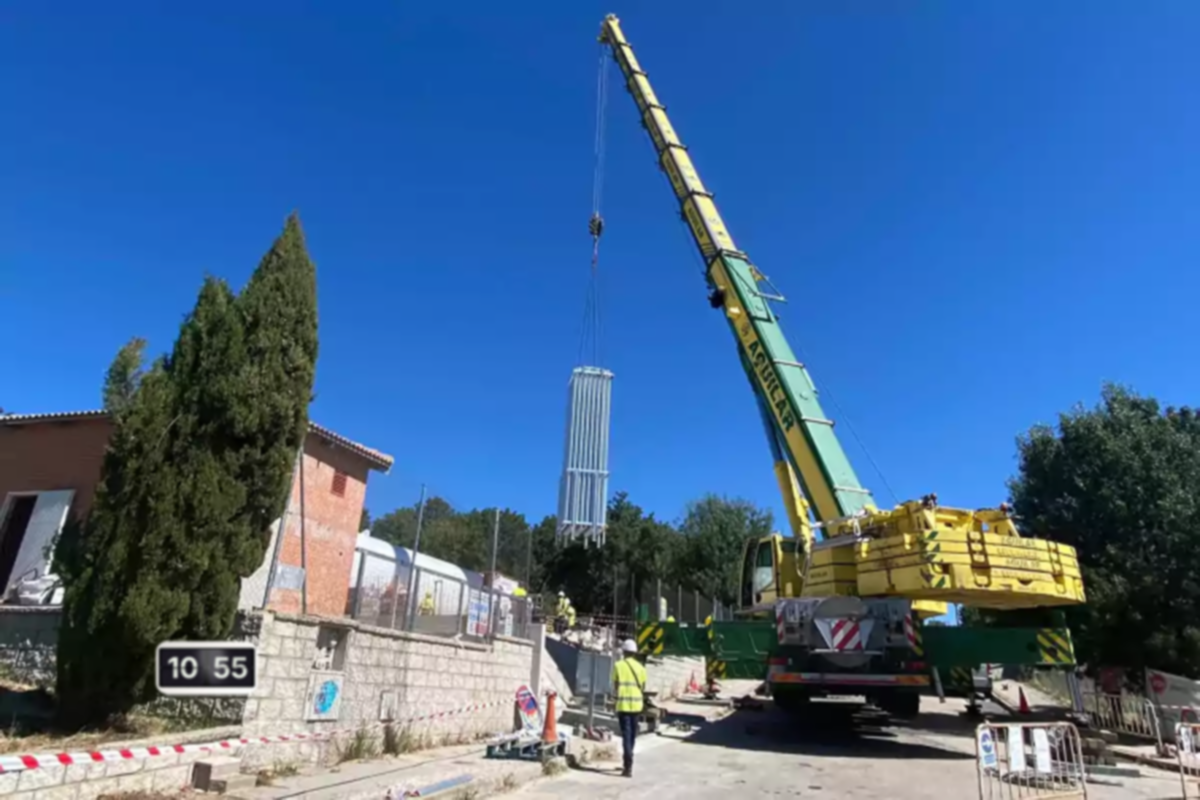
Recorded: **10:55**
